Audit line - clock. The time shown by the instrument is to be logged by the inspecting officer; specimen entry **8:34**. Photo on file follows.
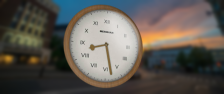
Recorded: **8:28**
